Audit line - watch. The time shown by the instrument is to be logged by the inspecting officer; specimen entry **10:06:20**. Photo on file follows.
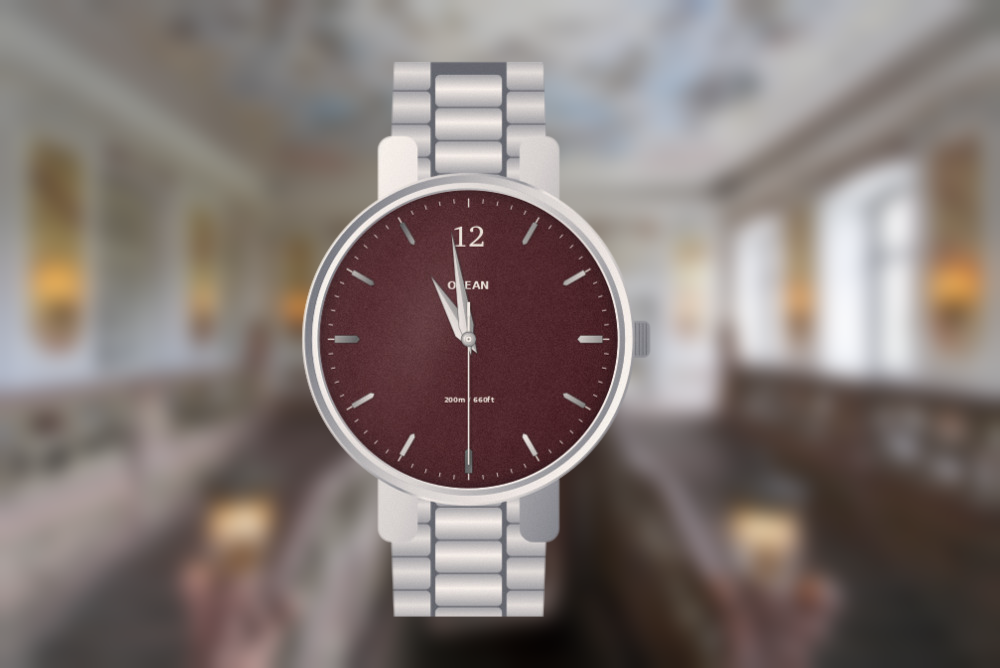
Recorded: **10:58:30**
